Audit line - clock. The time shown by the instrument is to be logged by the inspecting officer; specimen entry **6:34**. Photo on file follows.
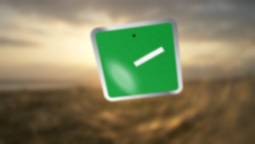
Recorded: **2:11**
